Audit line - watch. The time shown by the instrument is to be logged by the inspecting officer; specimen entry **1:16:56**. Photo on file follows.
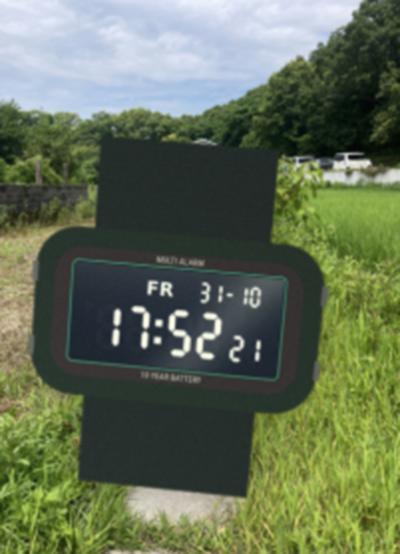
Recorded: **17:52:21**
